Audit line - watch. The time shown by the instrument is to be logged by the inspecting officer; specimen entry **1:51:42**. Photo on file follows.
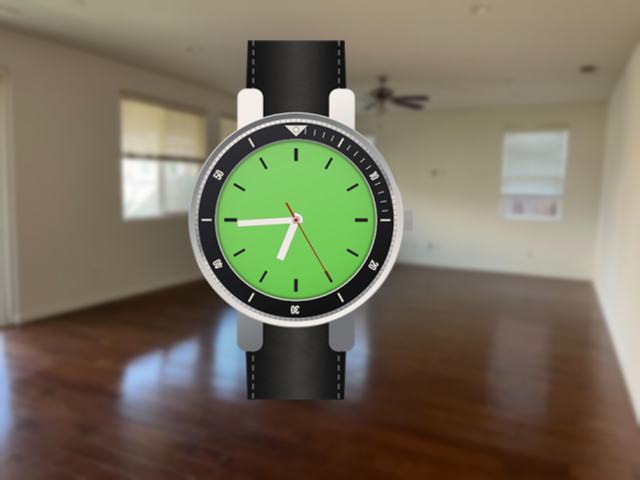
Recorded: **6:44:25**
